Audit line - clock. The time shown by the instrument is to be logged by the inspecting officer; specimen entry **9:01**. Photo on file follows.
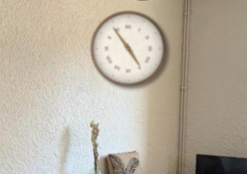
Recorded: **4:54**
